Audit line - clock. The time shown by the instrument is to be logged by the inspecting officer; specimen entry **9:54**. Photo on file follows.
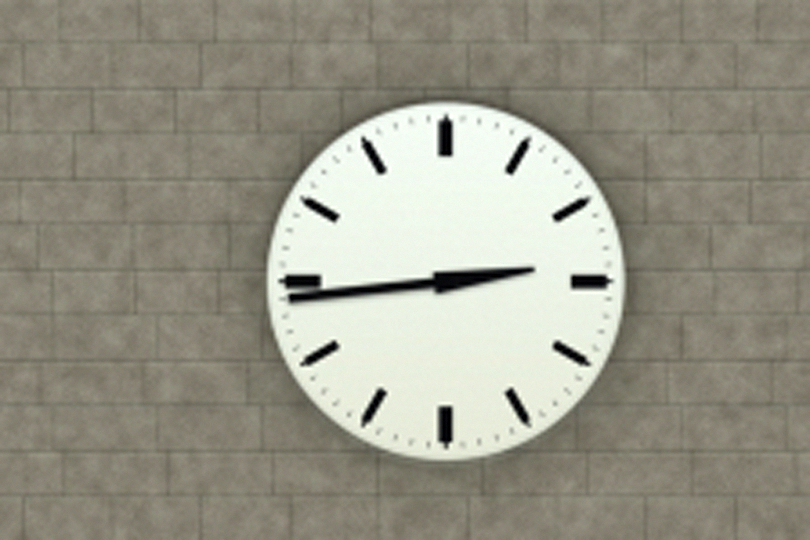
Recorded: **2:44**
